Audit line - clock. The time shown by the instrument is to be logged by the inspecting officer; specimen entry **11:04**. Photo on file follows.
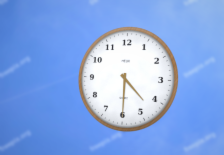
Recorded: **4:30**
